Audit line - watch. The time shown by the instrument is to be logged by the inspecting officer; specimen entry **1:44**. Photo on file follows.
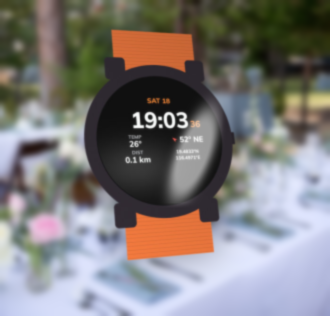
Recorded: **19:03**
